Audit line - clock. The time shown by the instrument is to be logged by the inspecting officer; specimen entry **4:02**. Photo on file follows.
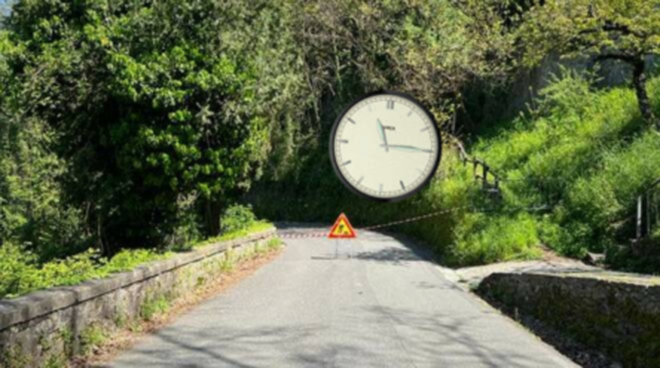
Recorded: **11:15**
